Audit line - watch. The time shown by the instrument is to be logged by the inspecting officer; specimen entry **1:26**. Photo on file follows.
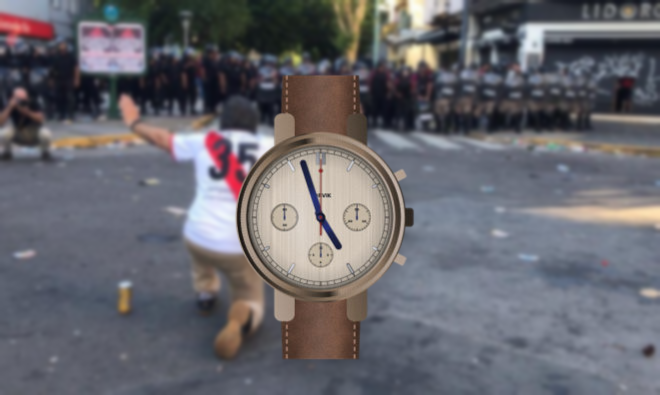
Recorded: **4:57**
